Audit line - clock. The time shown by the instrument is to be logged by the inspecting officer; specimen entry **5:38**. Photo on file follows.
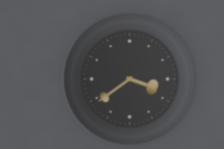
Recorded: **3:39**
